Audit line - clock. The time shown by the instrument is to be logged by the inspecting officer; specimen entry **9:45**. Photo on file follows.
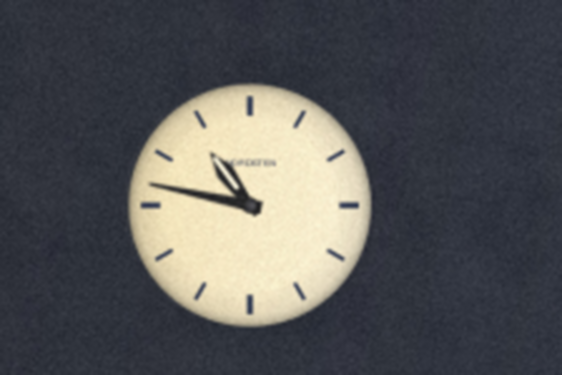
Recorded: **10:47**
